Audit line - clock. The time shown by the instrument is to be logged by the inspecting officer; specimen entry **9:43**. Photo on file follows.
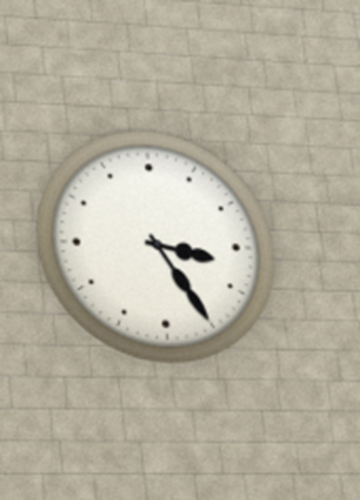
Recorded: **3:25**
